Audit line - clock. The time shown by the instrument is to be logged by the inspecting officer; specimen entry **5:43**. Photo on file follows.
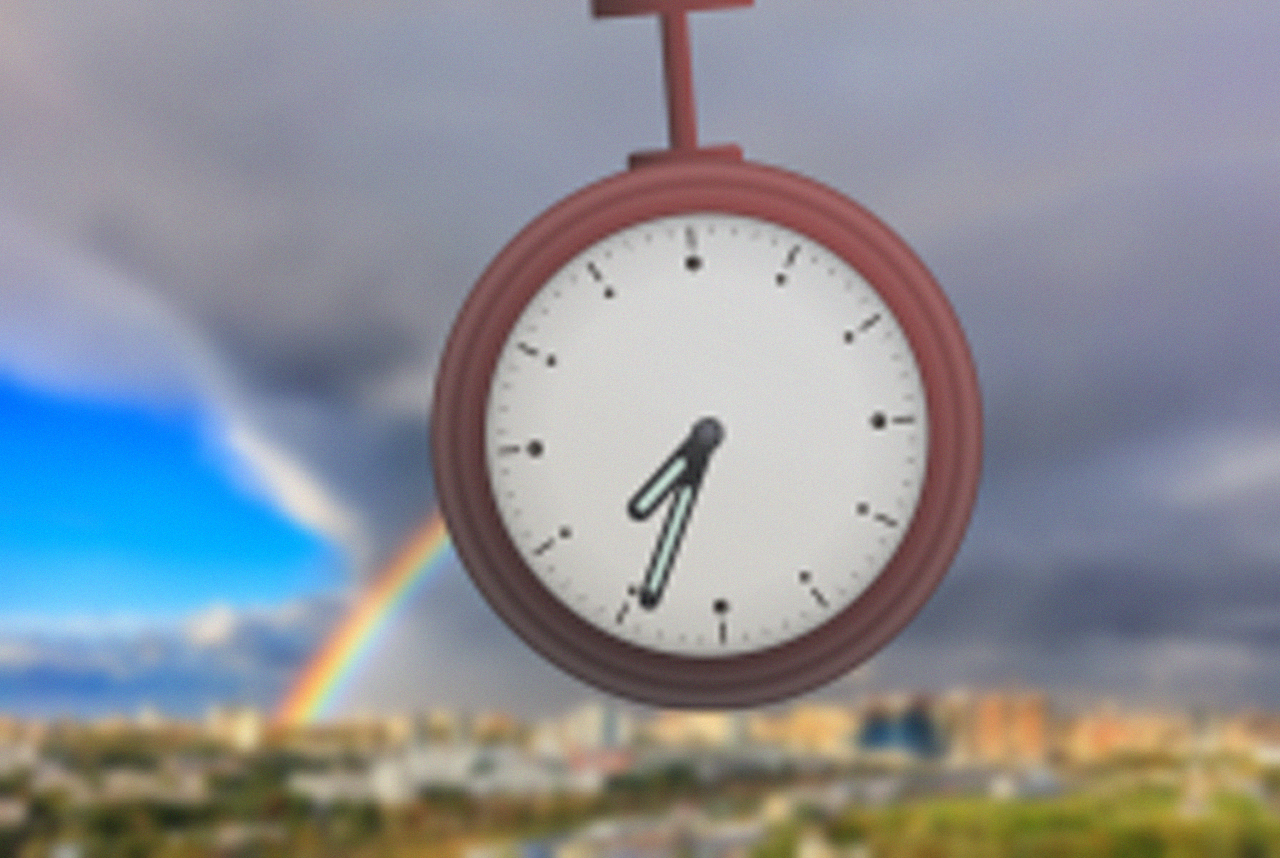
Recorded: **7:34**
